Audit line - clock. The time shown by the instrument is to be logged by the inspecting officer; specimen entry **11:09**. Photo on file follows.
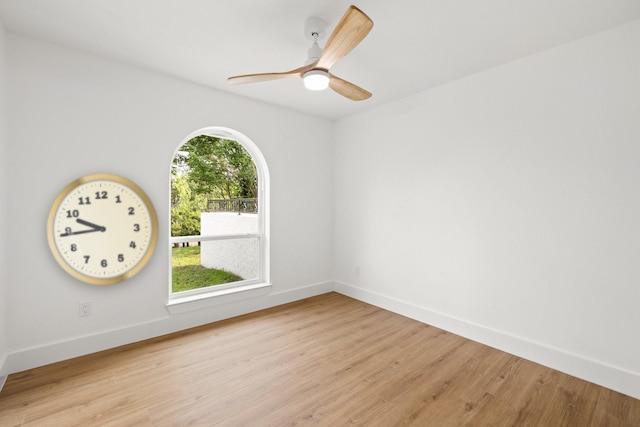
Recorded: **9:44**
